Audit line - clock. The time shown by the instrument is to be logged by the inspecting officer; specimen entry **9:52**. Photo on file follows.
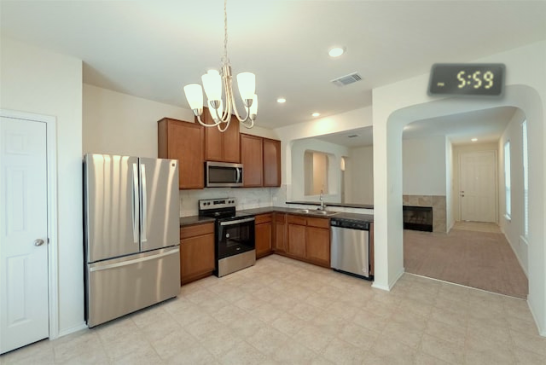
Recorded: **5:59**
